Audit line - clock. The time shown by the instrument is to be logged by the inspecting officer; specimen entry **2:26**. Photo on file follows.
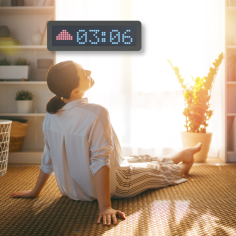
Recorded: **3:06**
